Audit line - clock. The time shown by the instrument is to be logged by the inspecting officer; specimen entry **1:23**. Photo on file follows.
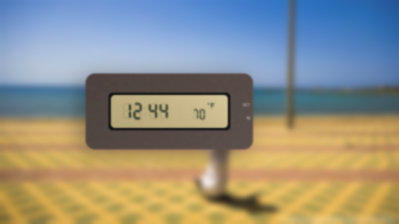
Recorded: **12:44**
